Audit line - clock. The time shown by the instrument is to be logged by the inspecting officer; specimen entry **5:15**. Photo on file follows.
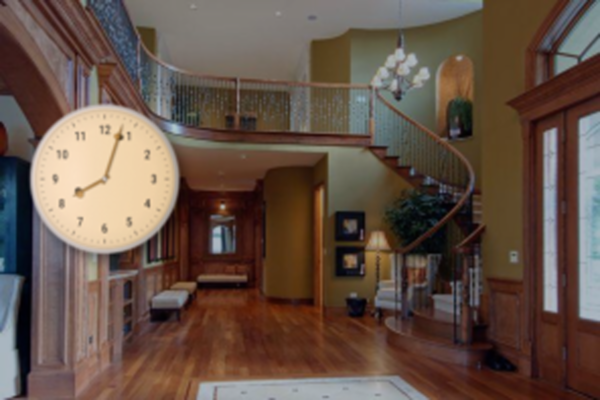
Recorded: **8:03**
